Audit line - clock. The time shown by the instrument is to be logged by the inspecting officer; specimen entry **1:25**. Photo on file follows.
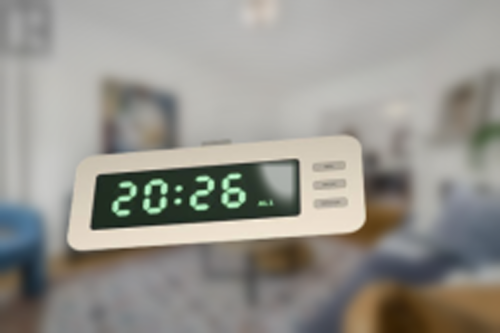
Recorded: **20:26**
